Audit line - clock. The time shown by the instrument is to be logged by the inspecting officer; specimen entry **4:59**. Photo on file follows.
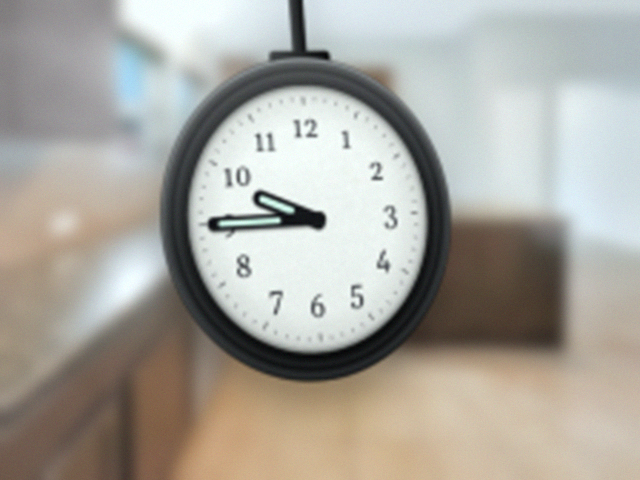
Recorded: **9:45**
